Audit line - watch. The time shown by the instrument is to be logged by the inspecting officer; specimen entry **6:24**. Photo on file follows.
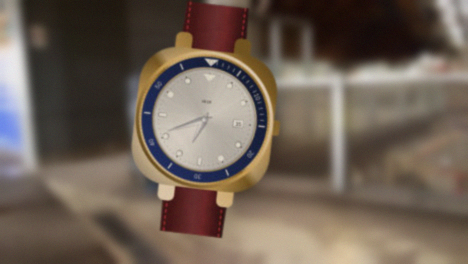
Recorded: **6:41**
